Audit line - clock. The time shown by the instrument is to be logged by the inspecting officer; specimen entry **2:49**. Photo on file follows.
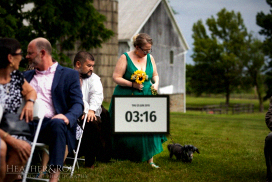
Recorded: **3:16**
